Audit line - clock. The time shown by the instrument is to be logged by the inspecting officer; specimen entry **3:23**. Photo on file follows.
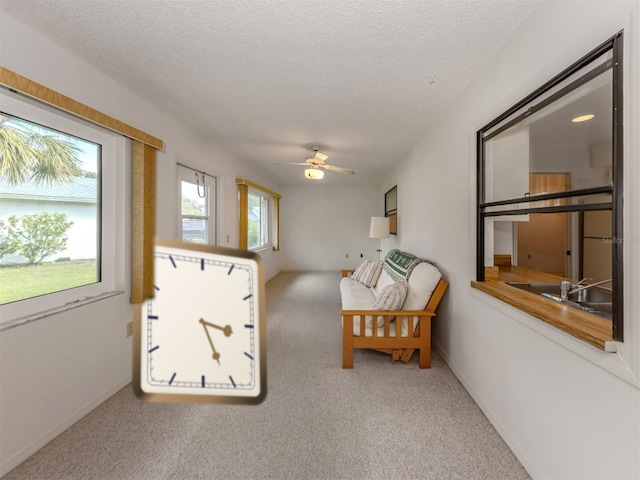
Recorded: **3:26**
